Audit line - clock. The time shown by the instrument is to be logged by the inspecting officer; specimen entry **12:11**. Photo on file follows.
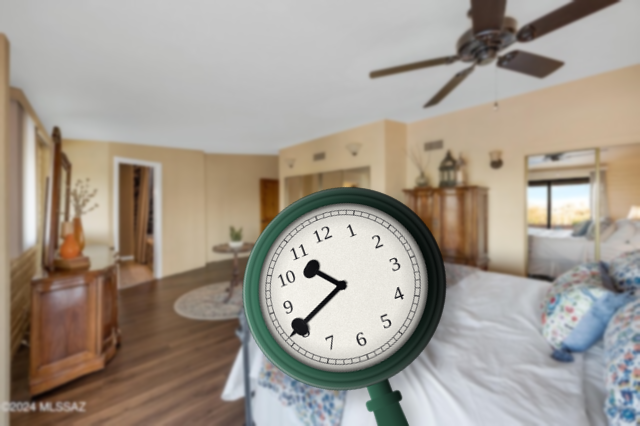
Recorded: **10:41**
